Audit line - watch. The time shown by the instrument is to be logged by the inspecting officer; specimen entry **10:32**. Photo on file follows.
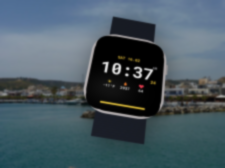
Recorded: **10:37**
